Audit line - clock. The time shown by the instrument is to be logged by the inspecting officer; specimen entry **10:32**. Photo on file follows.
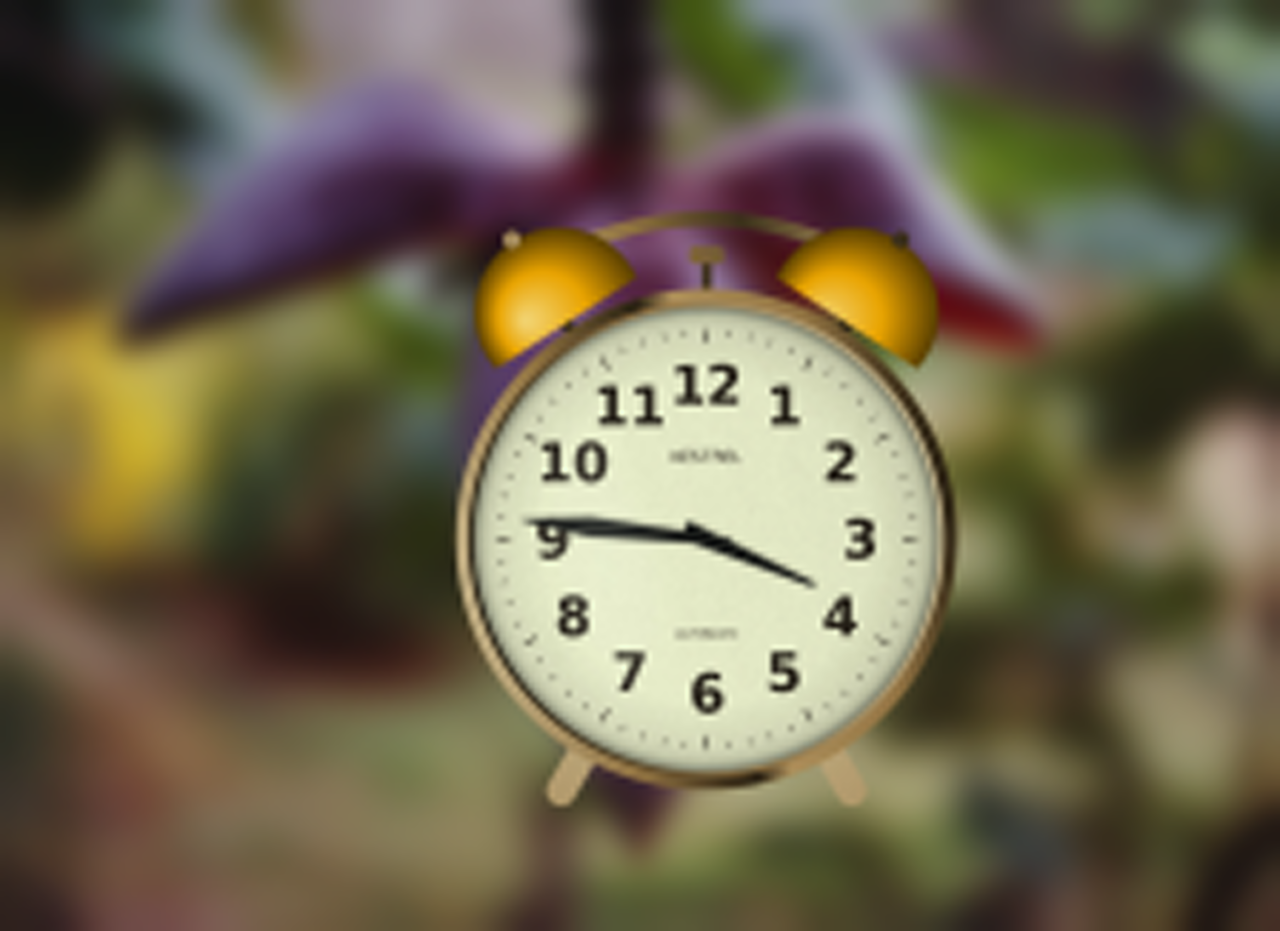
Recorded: **3:46**
